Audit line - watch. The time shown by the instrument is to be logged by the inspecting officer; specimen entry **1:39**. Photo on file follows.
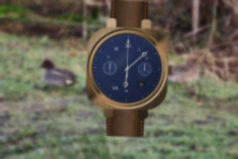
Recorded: **6:08**
